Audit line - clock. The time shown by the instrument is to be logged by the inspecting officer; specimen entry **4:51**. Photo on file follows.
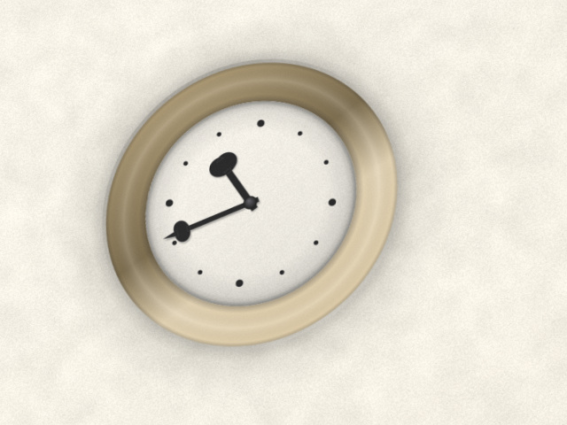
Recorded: **10:41**
